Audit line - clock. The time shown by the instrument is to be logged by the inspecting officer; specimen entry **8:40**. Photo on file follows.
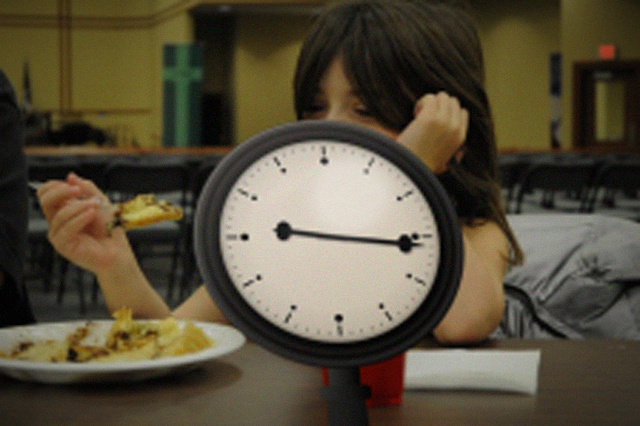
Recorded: **9:16**
